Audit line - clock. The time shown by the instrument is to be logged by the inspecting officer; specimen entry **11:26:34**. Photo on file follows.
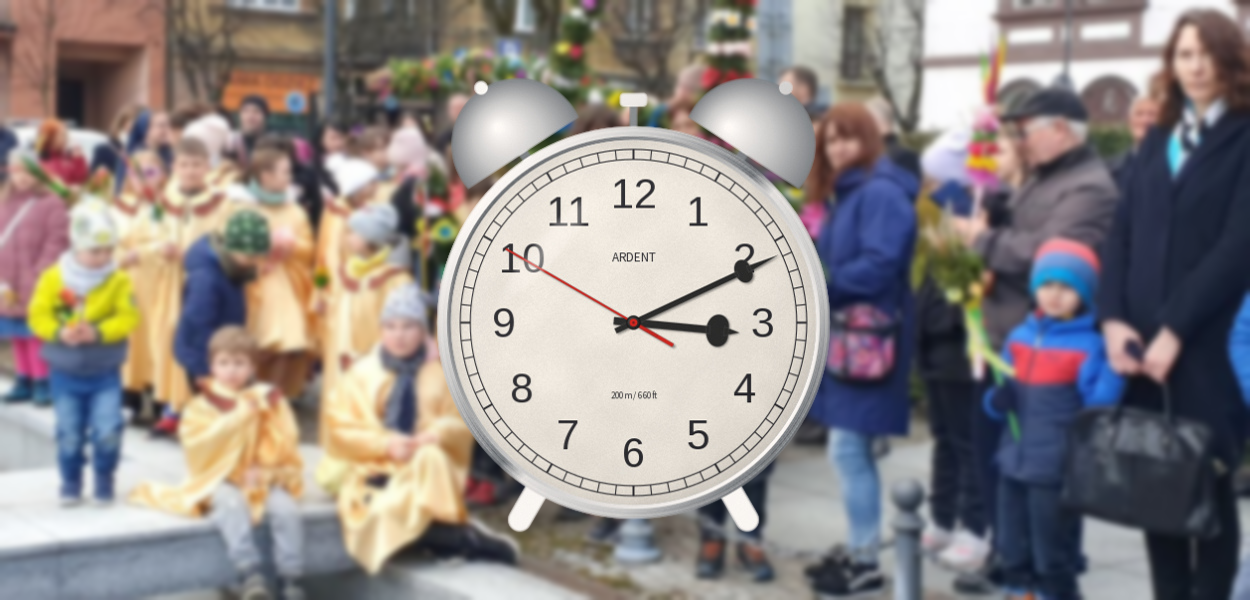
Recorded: **3:10:50**
